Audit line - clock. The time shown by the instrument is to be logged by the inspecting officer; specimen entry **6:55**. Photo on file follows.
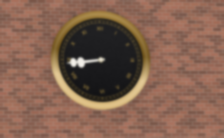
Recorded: **8:44**
